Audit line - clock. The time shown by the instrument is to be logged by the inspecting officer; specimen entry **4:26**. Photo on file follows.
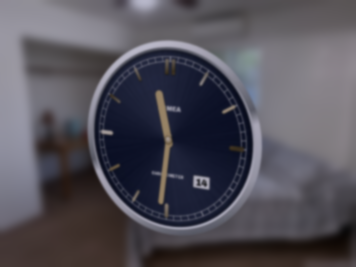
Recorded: **11:31**
